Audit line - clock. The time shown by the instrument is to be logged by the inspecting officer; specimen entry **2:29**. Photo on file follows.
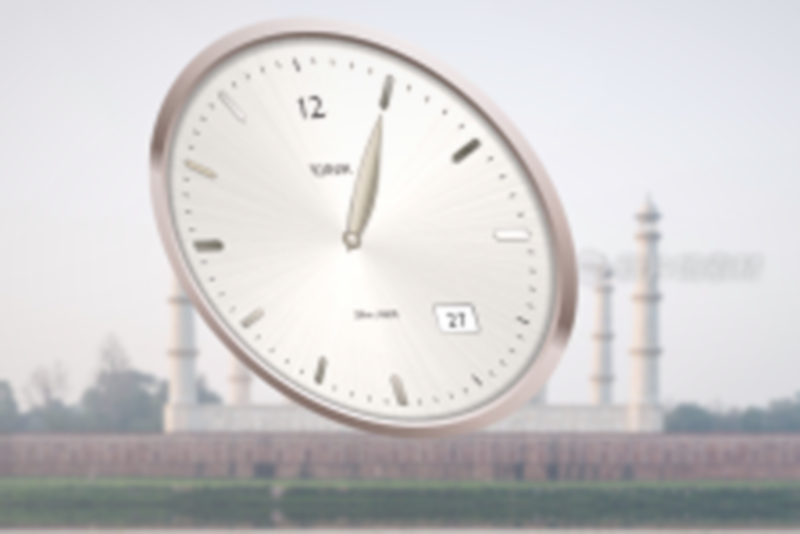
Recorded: **1:05**
